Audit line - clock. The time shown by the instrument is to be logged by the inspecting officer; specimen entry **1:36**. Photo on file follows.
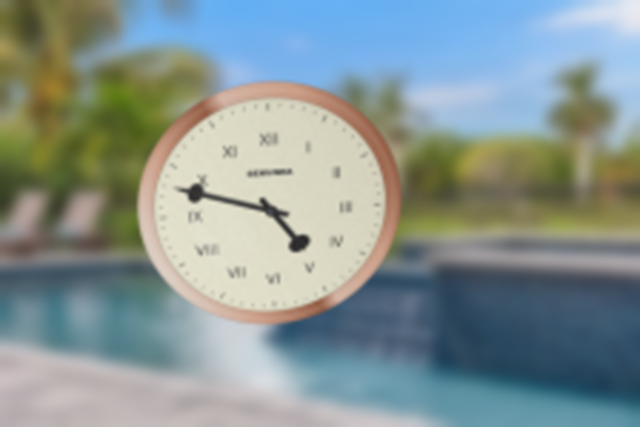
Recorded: **4:48**
